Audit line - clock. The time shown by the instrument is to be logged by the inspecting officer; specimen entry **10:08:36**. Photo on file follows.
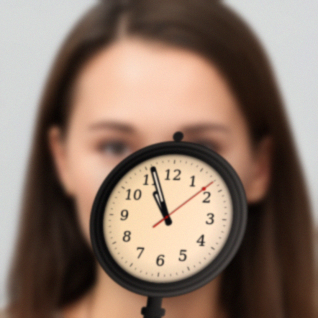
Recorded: **10:56:08**
